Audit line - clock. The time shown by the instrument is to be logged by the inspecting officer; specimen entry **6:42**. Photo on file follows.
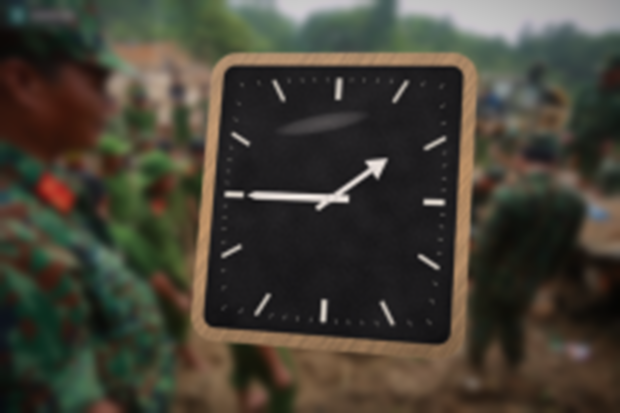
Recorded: **1:45**
